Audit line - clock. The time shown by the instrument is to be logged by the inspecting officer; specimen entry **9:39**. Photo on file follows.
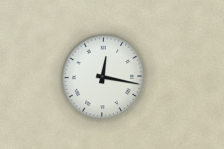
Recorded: **12:17**
